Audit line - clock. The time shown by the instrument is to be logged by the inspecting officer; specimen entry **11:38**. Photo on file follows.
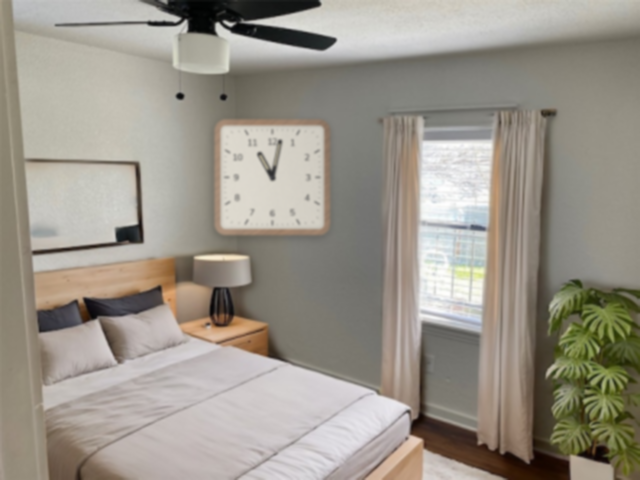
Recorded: **11:02**
